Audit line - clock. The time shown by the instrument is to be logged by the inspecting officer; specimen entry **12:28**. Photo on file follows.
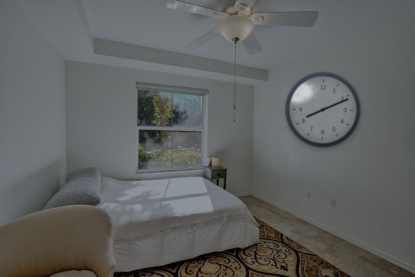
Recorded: **8:11**
